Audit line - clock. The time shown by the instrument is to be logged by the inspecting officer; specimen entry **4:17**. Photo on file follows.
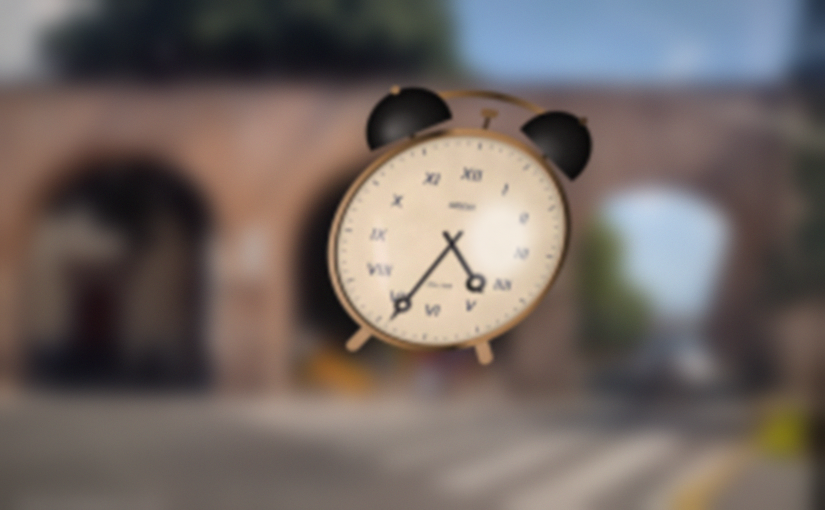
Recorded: **4:34**
